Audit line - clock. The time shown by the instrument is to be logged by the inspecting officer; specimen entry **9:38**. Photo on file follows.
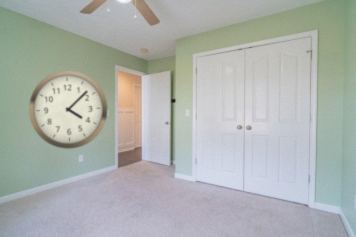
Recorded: **4:08**
